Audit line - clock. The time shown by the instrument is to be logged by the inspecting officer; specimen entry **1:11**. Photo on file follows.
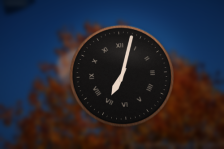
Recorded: **7:03**
